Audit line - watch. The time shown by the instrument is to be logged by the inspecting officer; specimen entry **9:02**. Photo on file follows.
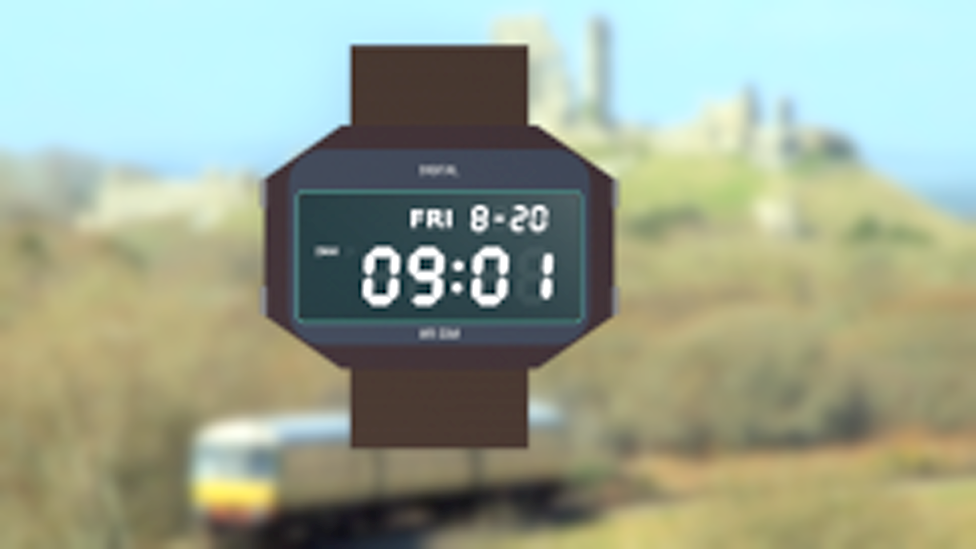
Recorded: **9:01**
